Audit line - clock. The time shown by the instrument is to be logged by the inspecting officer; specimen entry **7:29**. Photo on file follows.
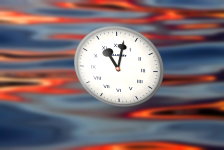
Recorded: **11:02**
